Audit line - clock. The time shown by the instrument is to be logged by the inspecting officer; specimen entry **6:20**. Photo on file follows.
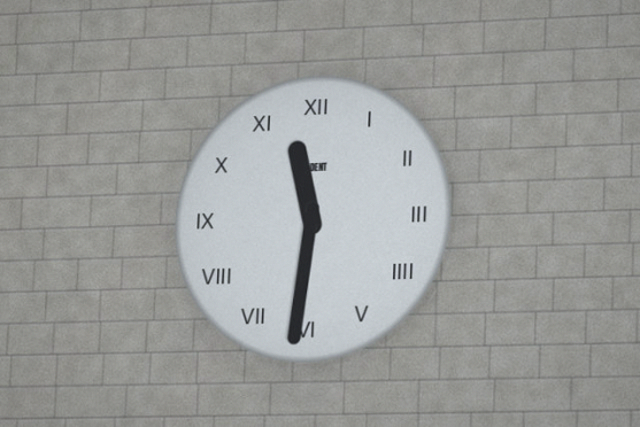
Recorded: **11:31**
